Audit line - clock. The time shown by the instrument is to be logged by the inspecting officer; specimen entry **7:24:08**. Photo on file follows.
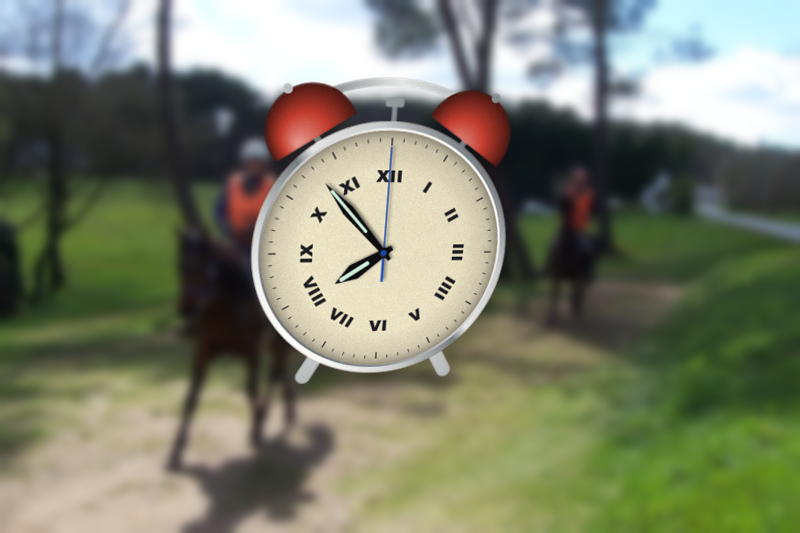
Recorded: **7:53:00**
